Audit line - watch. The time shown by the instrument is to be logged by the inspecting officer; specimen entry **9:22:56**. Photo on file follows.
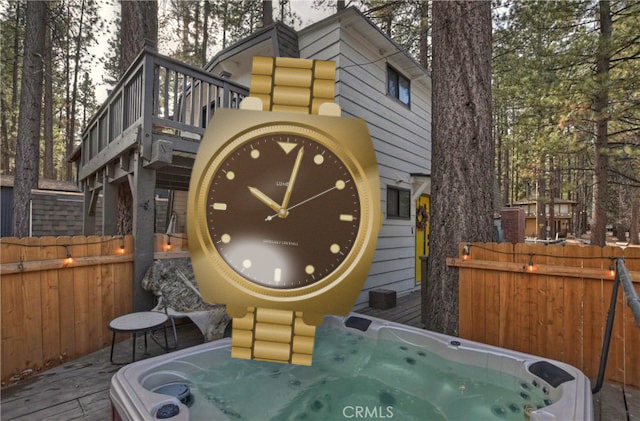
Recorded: **10:02:10**
